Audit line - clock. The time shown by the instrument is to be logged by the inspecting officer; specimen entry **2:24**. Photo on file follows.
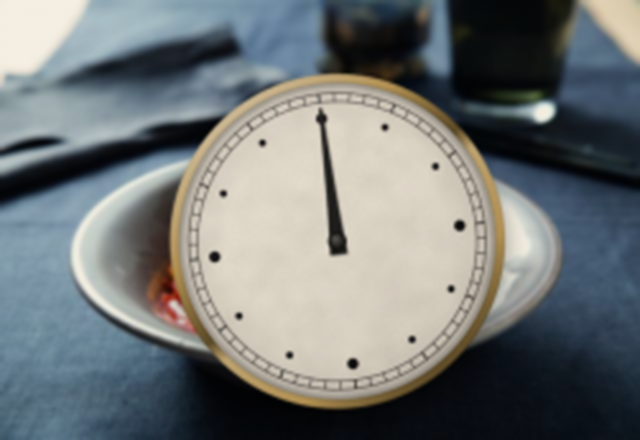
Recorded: **12:00**
